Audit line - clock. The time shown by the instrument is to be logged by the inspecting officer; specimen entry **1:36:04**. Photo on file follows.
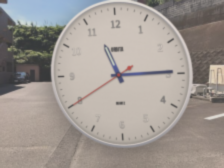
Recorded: **11:14:40**
